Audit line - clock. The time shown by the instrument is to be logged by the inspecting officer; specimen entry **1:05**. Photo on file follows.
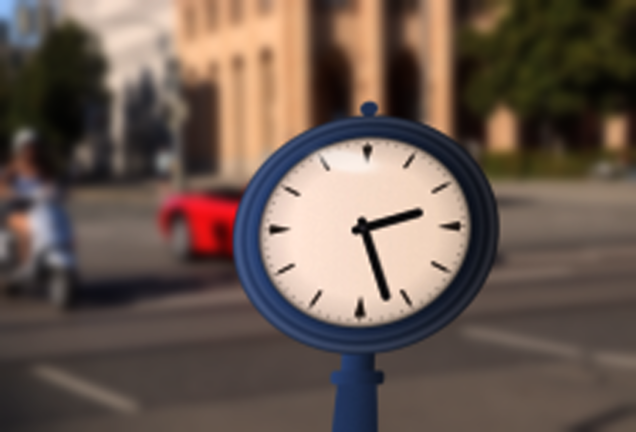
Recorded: **2:27**
